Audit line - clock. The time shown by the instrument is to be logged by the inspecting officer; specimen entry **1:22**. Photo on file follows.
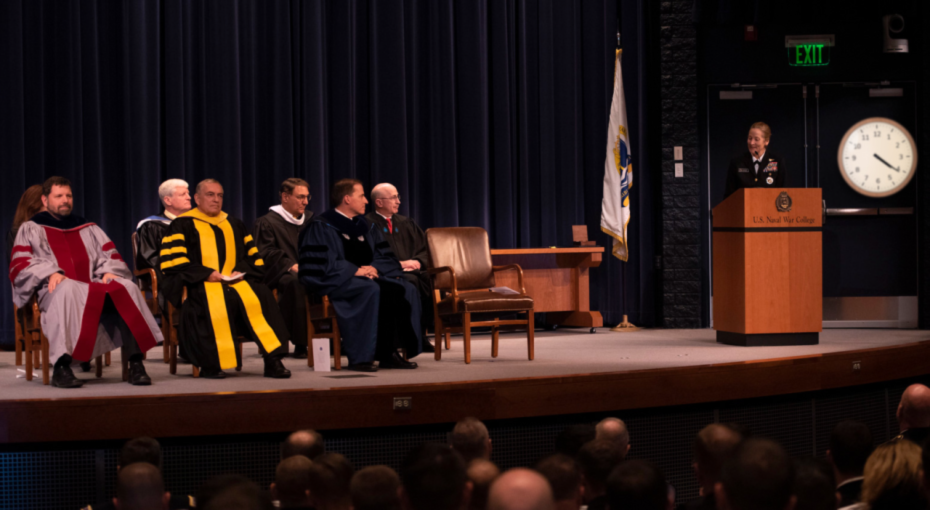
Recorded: **4:21**
